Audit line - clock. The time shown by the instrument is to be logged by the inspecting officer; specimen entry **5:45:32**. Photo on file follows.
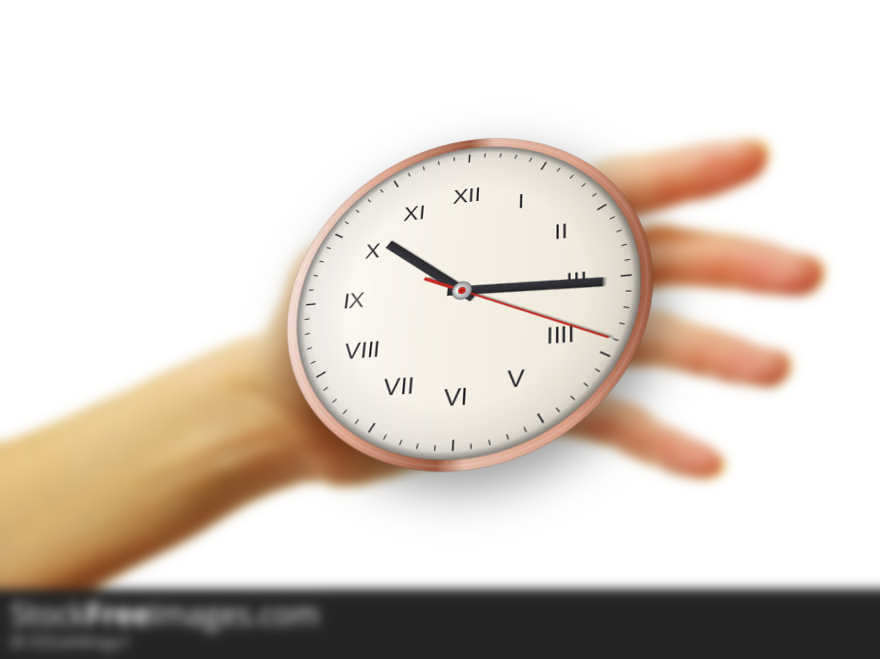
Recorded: **10:15:19**
